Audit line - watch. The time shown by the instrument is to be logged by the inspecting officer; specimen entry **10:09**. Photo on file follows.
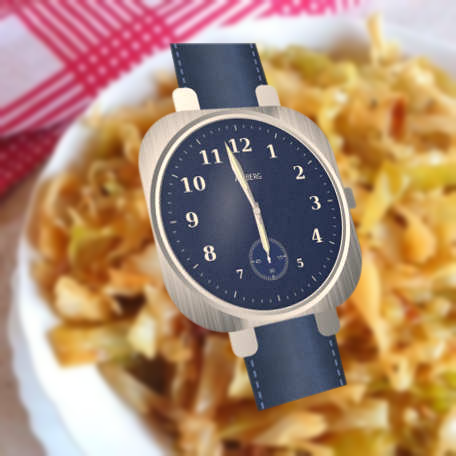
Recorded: **5:58**
